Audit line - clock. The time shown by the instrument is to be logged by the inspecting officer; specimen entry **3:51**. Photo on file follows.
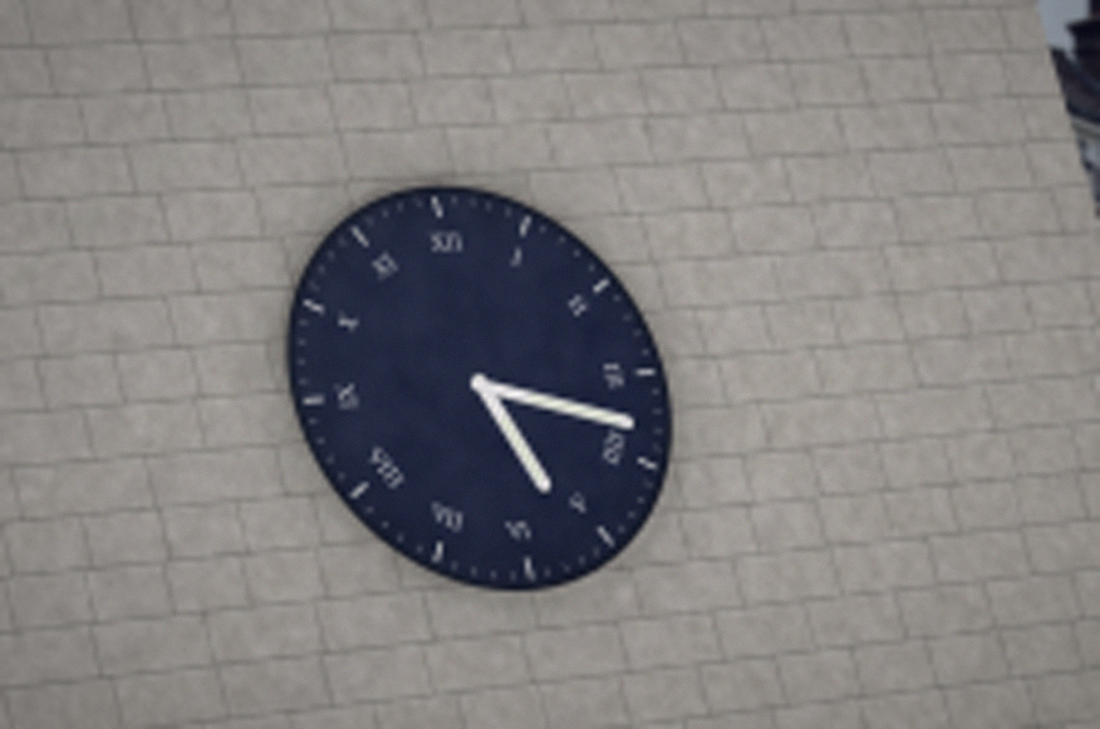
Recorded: **5:18**
